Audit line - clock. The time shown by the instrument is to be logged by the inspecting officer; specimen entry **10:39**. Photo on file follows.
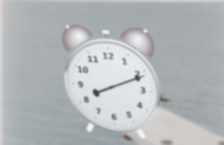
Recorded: **8:11**
